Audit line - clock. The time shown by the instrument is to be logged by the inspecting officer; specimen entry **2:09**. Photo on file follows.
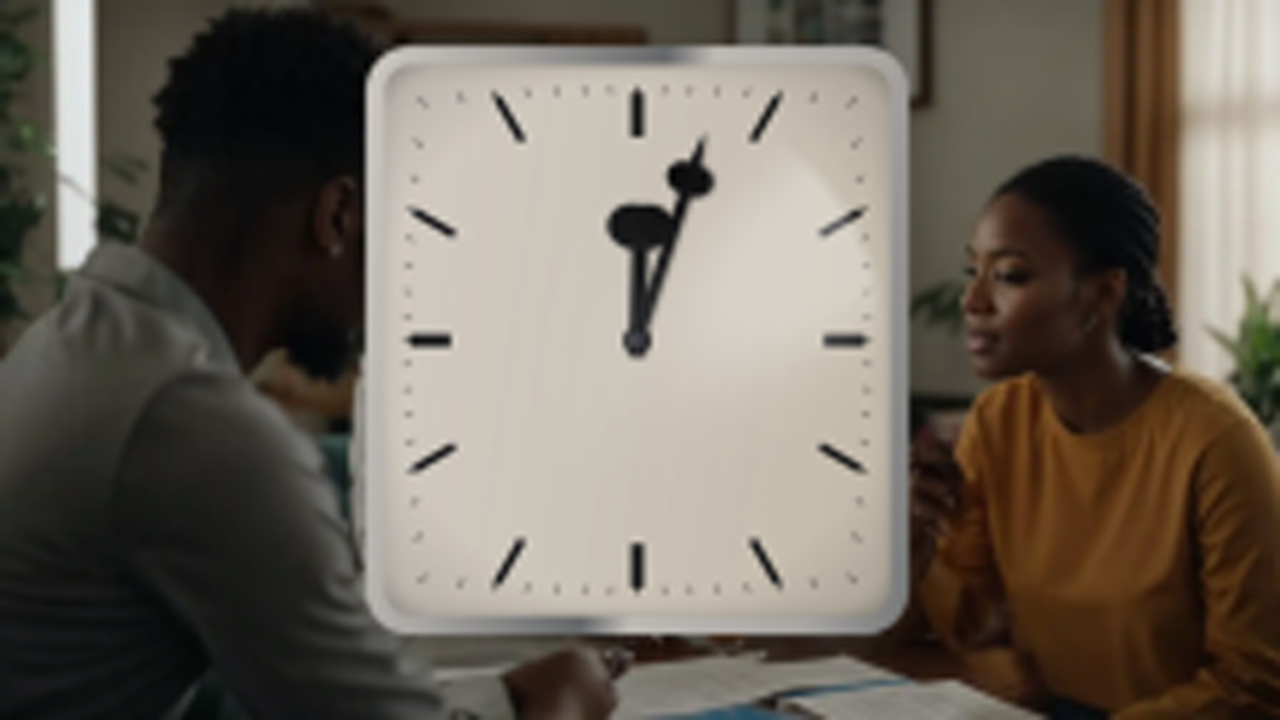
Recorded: **12:03**
